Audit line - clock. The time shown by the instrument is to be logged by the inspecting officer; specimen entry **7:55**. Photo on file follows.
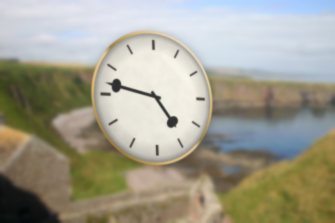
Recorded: **4:47**
